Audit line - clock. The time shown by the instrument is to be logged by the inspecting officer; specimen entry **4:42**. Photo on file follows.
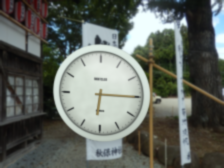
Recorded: **6:15**
